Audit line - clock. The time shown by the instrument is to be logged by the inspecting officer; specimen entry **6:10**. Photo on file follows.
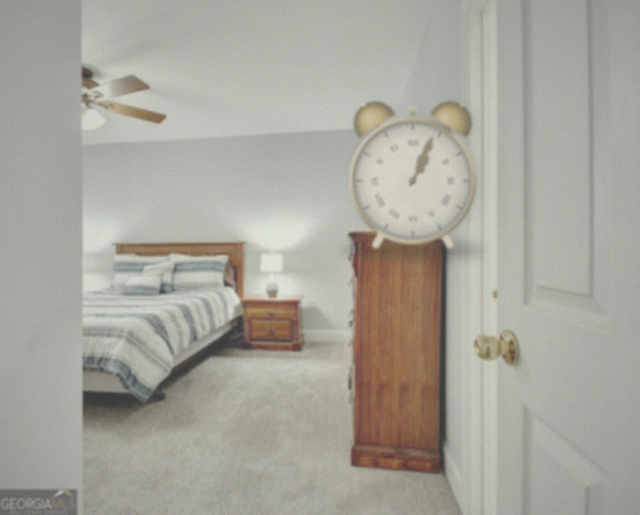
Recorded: **1:04**
